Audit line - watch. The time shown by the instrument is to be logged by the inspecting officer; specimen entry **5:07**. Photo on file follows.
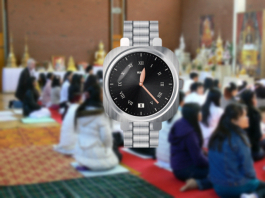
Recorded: **12:23**
